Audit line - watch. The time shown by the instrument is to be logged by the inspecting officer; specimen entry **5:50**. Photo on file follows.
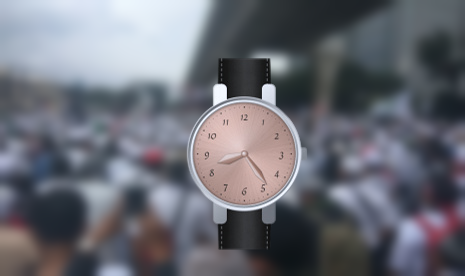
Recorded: **8:24**
